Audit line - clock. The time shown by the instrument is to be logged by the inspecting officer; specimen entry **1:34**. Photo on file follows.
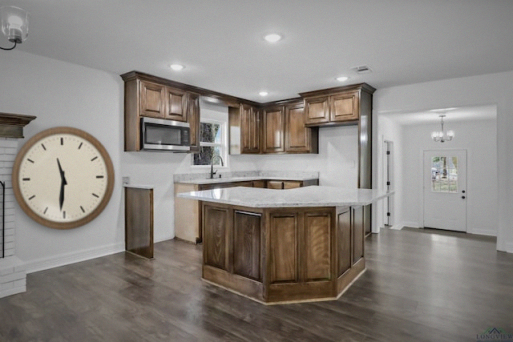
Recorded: **11:31**
